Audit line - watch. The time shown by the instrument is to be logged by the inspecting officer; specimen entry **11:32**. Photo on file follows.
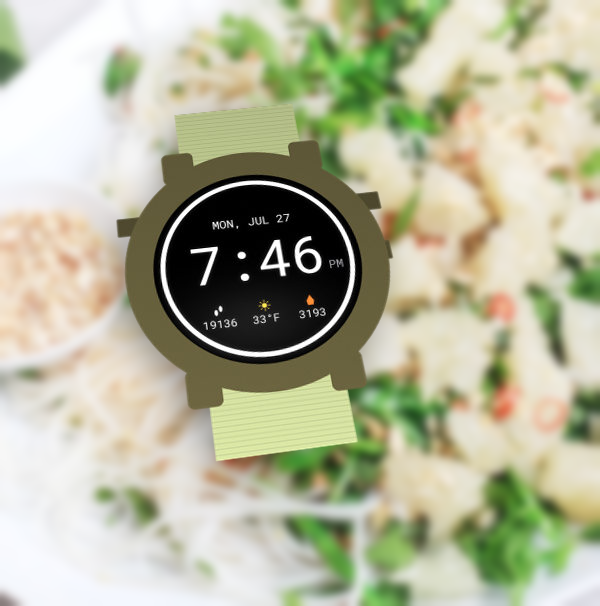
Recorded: **7:46**
